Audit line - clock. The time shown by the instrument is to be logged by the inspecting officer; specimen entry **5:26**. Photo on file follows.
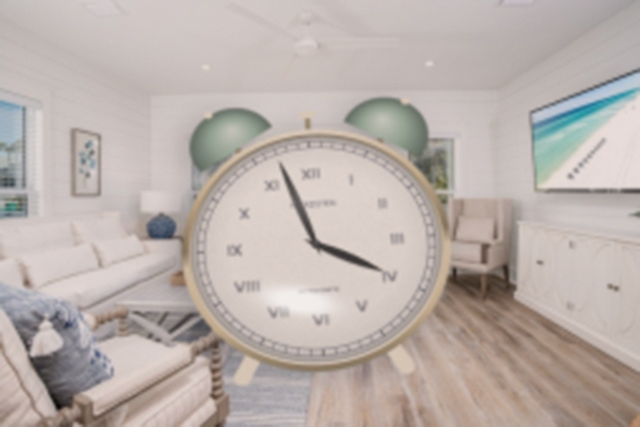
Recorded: **3:57**
